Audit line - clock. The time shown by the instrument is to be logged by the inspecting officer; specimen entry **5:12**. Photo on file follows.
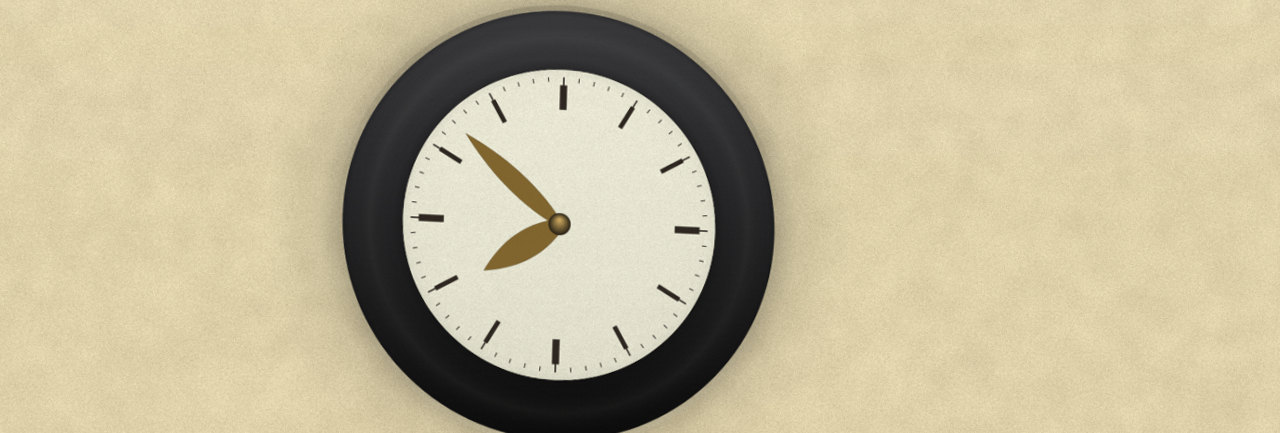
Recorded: **7:52**
